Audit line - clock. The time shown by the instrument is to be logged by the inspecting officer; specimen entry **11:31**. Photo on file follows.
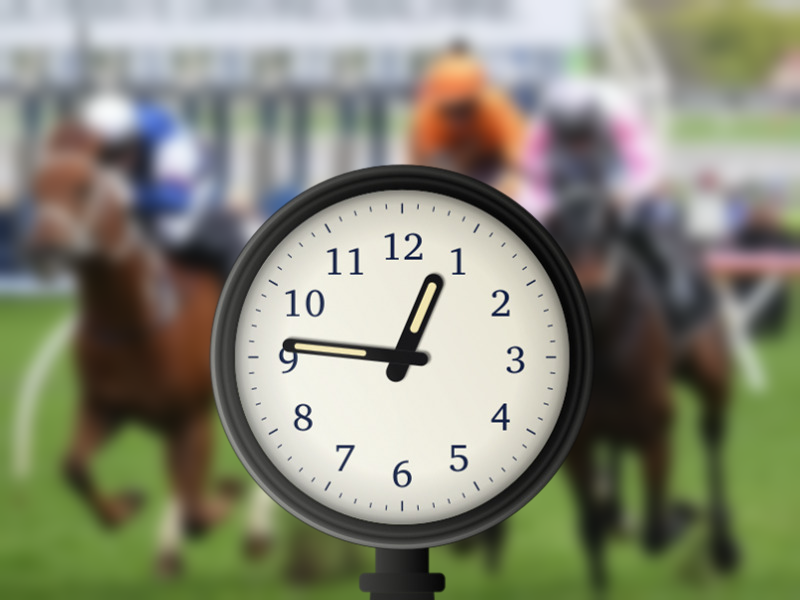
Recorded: **12:46**
